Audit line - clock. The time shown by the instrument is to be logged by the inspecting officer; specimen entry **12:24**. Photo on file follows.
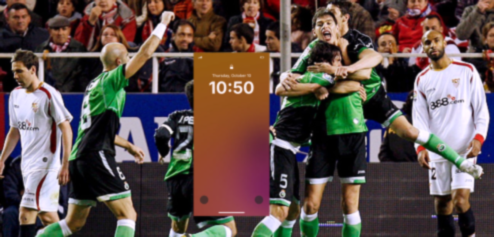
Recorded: **10:50**
